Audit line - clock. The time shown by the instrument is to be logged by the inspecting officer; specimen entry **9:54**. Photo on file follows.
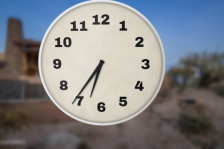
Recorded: **6:36**
